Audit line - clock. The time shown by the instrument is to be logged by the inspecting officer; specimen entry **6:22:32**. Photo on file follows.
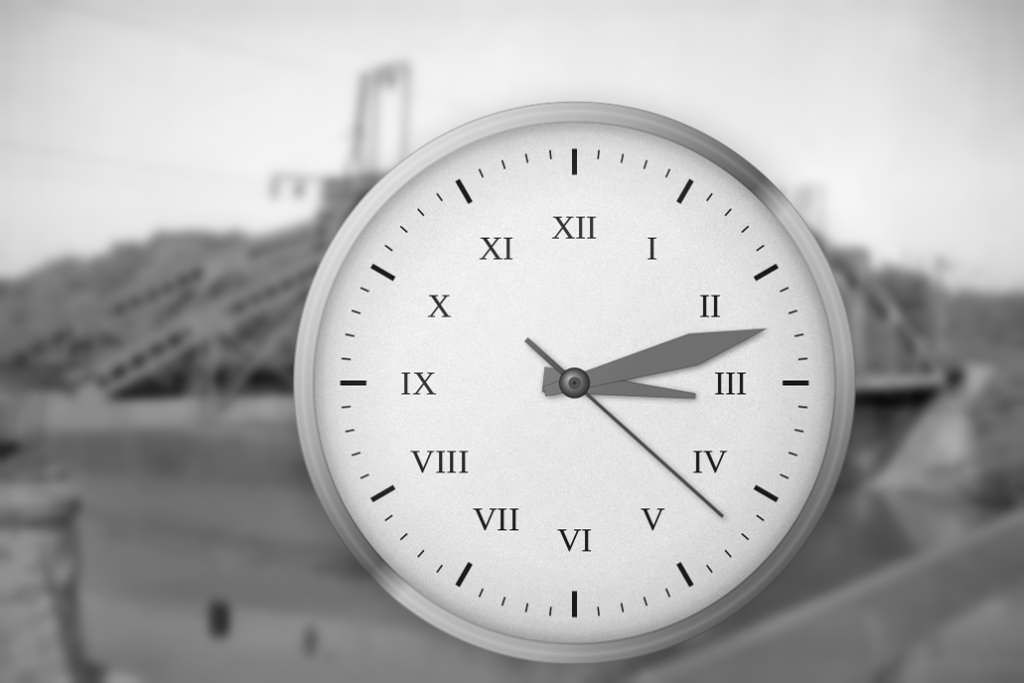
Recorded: **3:12:22**
